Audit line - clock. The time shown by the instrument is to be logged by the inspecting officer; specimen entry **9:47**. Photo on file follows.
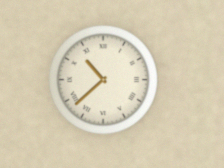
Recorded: **10:38**
